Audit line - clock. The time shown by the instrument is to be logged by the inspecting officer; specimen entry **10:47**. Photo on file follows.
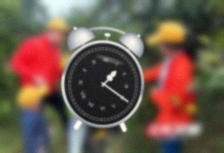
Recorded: **1:20**
